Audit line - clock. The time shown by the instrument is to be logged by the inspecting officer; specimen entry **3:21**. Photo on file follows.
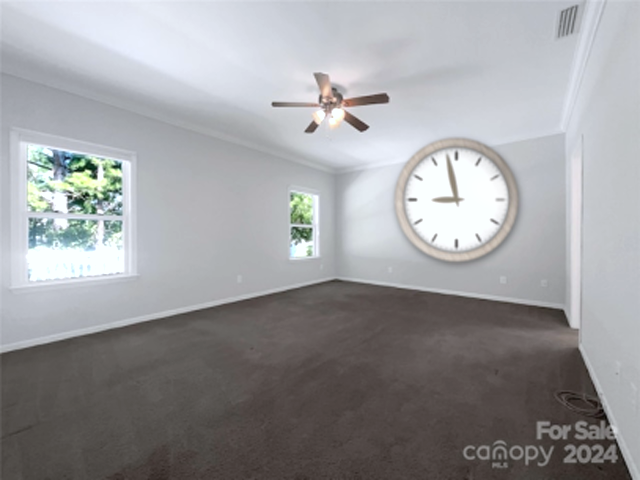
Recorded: **8:58**
